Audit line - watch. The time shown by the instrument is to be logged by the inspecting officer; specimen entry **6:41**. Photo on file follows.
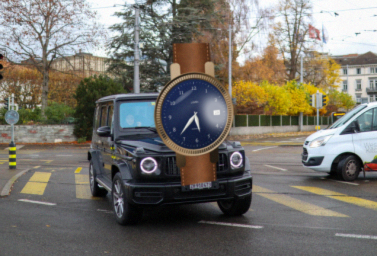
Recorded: **5:37**
